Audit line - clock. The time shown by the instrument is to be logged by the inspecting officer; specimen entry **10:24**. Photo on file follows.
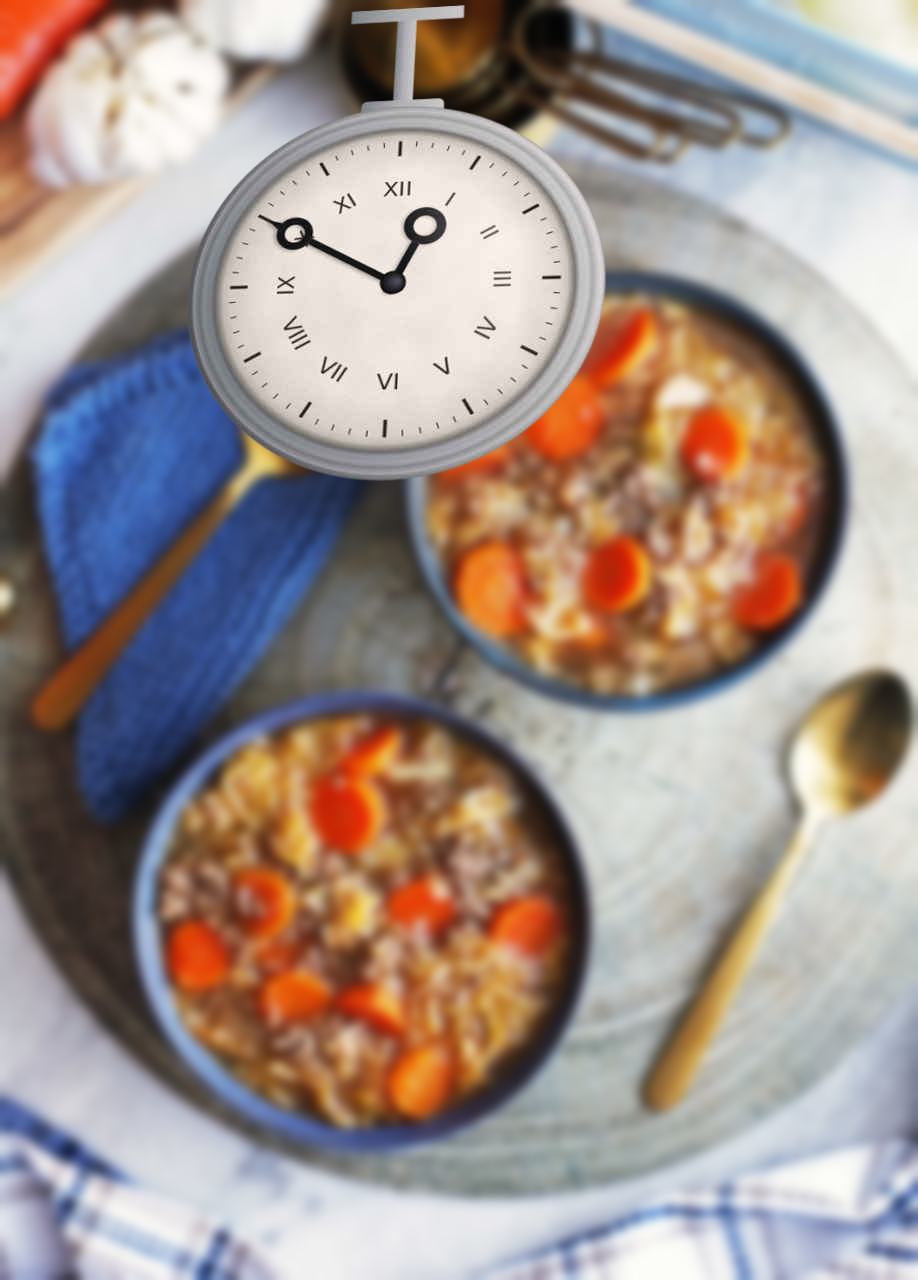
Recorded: **12:50**
